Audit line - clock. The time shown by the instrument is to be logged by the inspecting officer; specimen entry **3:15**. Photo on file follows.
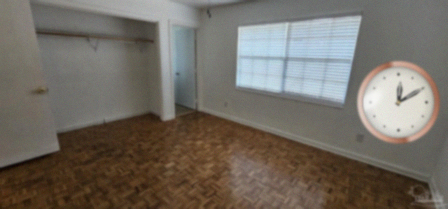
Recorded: **12:10**
